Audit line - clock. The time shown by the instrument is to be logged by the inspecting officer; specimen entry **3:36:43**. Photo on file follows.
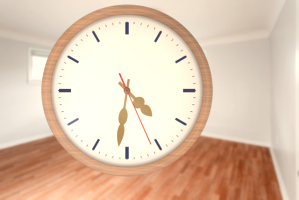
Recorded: **4:31:26**
